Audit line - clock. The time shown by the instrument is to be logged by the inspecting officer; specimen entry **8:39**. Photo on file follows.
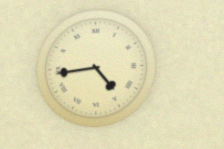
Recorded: **4:44**
